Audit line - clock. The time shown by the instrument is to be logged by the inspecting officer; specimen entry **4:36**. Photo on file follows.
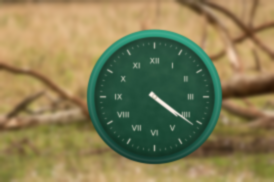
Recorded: **4:21**
